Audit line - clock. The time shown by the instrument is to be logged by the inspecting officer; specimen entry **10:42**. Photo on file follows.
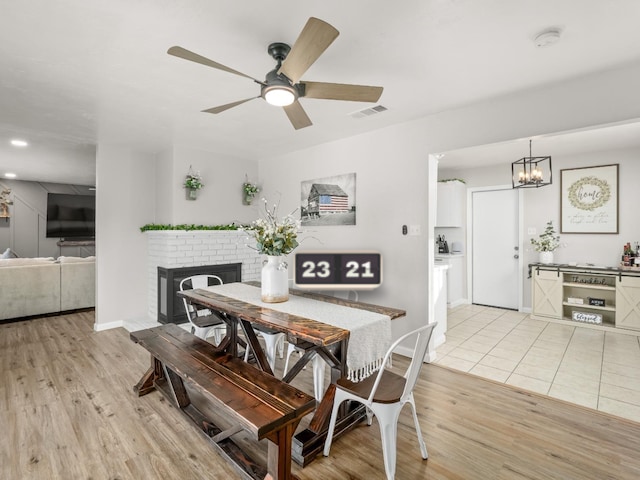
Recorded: **23:21**
